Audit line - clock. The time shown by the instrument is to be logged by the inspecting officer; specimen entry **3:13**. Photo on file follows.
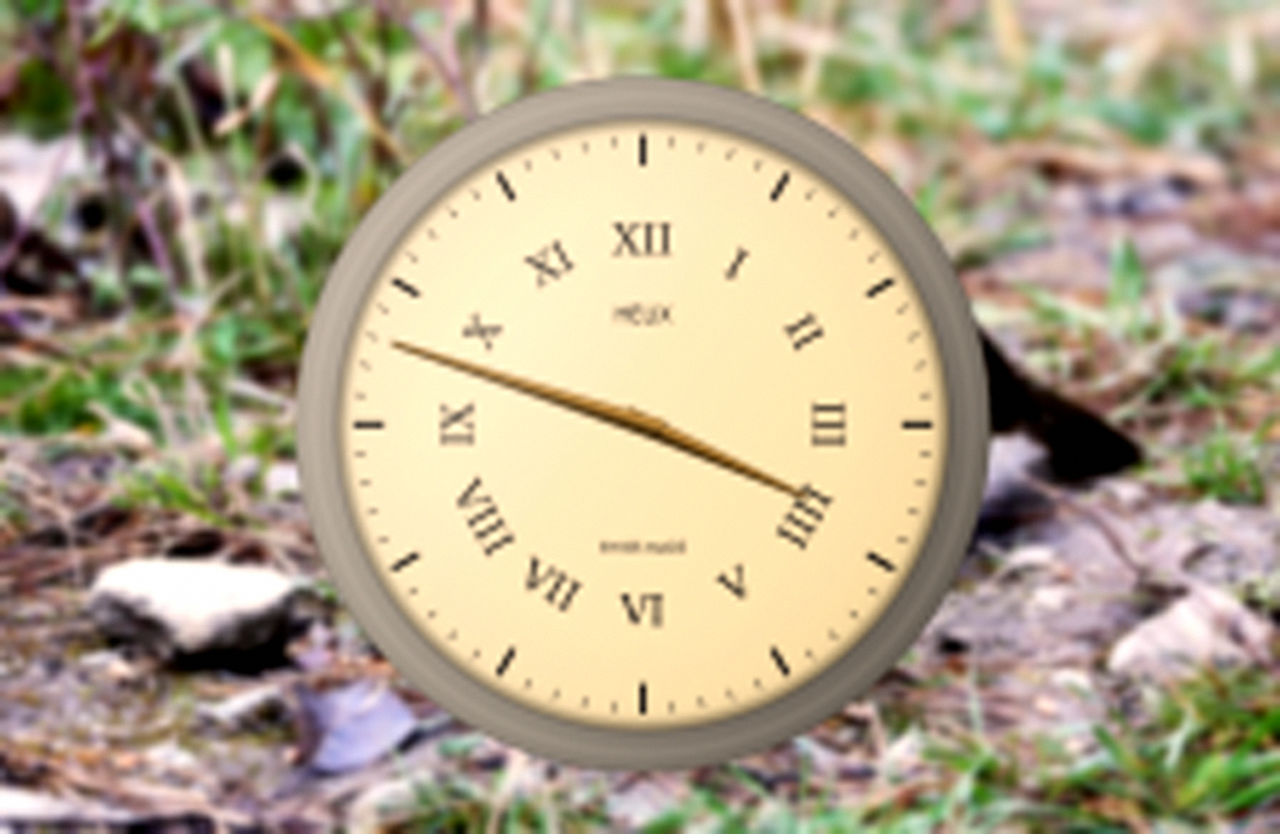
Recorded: **3:48**
